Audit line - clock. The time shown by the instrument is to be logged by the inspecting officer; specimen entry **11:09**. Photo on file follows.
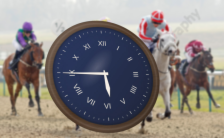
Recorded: **5:45**
